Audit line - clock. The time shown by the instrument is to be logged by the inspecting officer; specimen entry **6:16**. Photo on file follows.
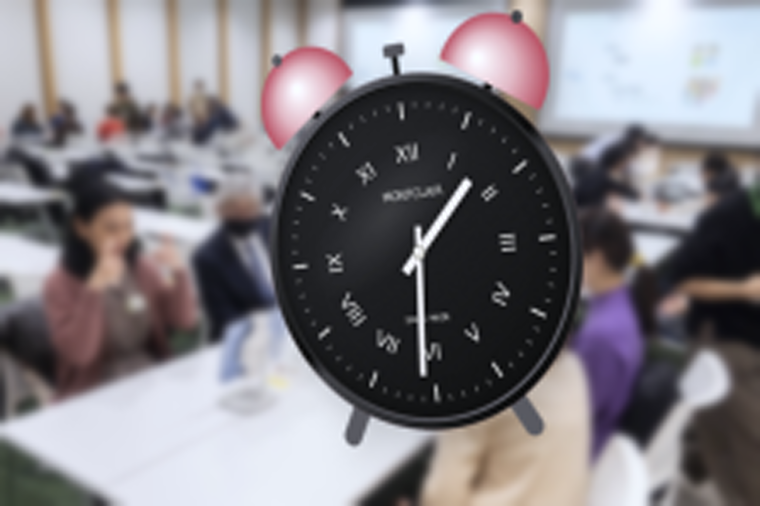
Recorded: **1:31**
